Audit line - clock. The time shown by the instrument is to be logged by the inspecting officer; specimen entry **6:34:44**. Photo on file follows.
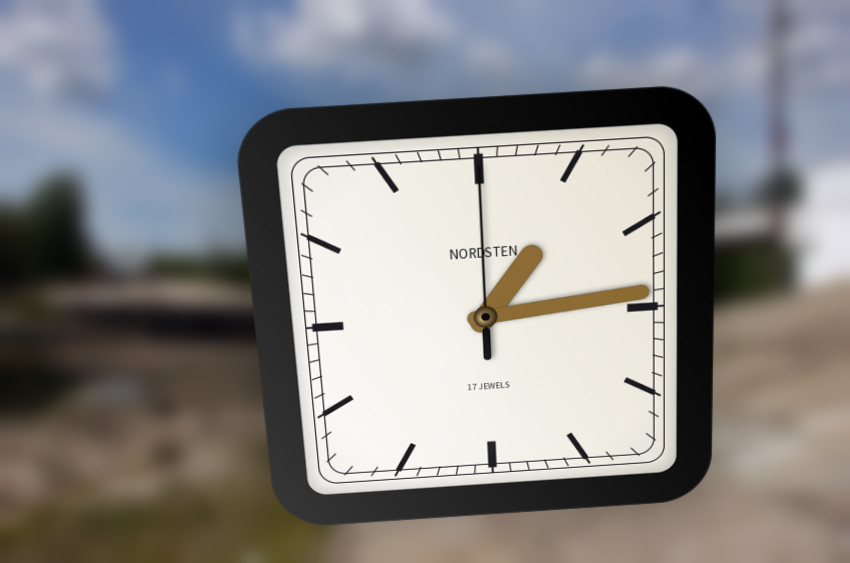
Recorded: **1:14:00**
